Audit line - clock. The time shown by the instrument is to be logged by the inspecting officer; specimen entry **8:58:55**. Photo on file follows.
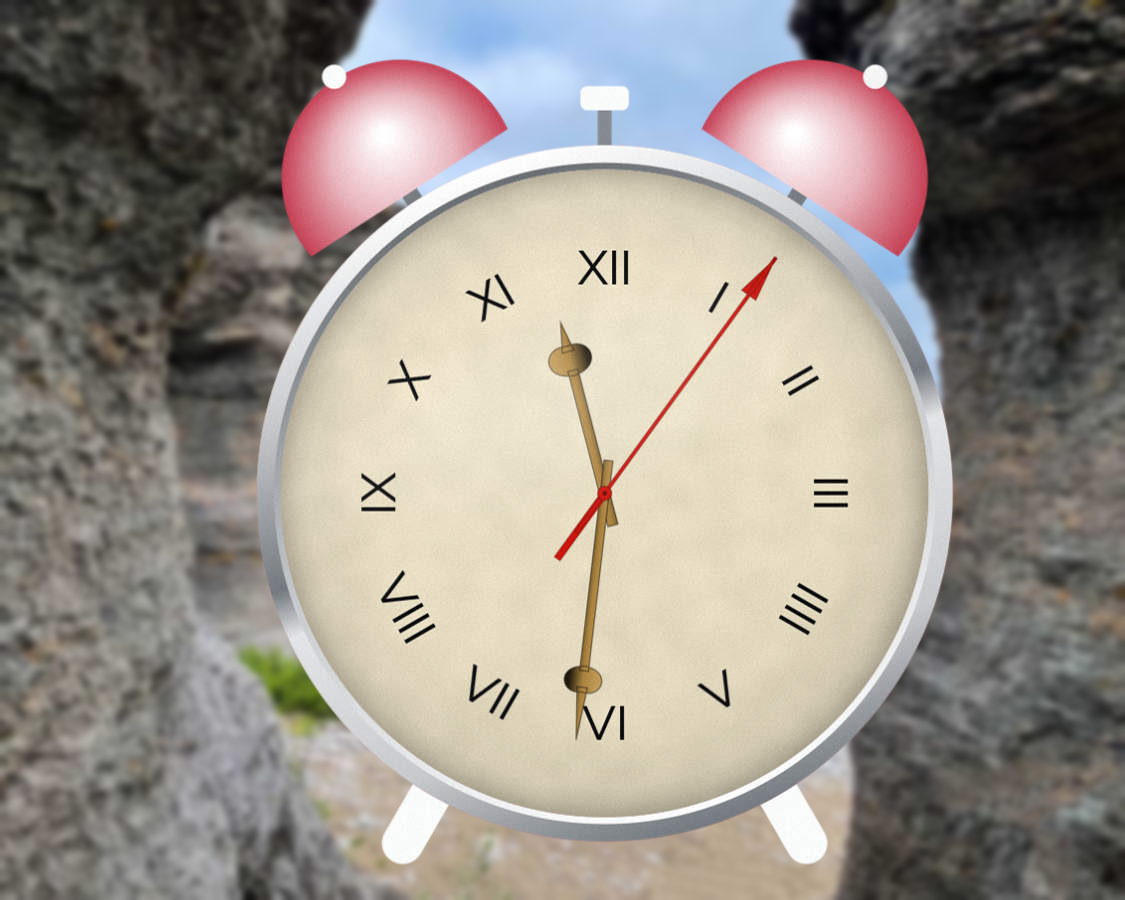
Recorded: **11:31:06**
